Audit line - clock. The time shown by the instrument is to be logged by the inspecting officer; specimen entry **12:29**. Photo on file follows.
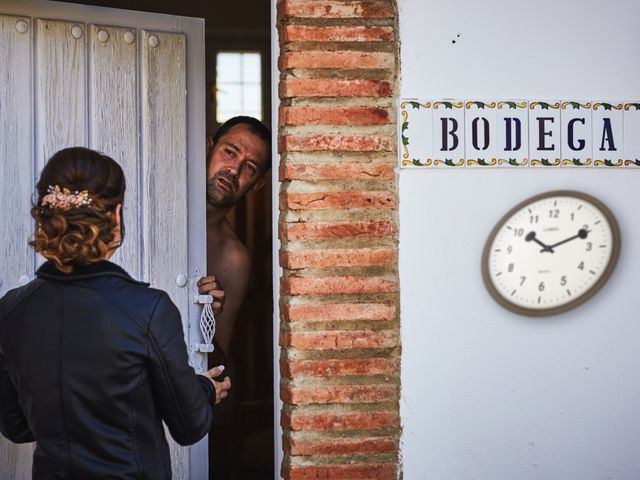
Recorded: **10:11**
